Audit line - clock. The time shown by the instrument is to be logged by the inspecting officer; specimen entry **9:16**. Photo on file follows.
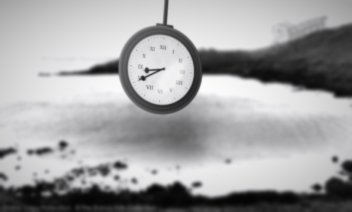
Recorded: **8:40**
